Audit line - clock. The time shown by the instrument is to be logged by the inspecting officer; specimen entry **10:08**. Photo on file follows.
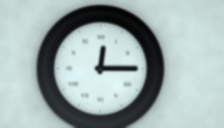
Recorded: **12:15**
